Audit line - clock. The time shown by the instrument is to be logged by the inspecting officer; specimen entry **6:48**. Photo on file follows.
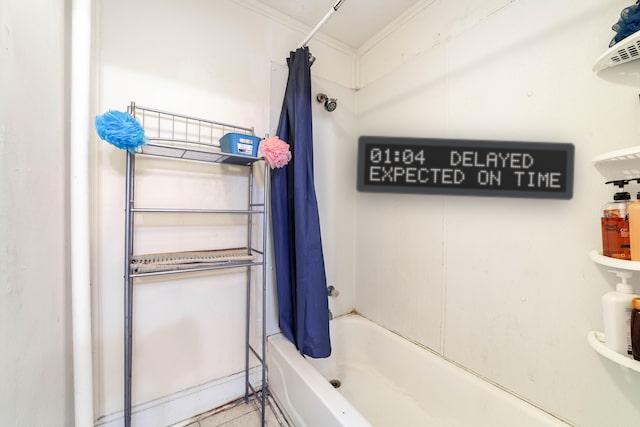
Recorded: **1:04**
